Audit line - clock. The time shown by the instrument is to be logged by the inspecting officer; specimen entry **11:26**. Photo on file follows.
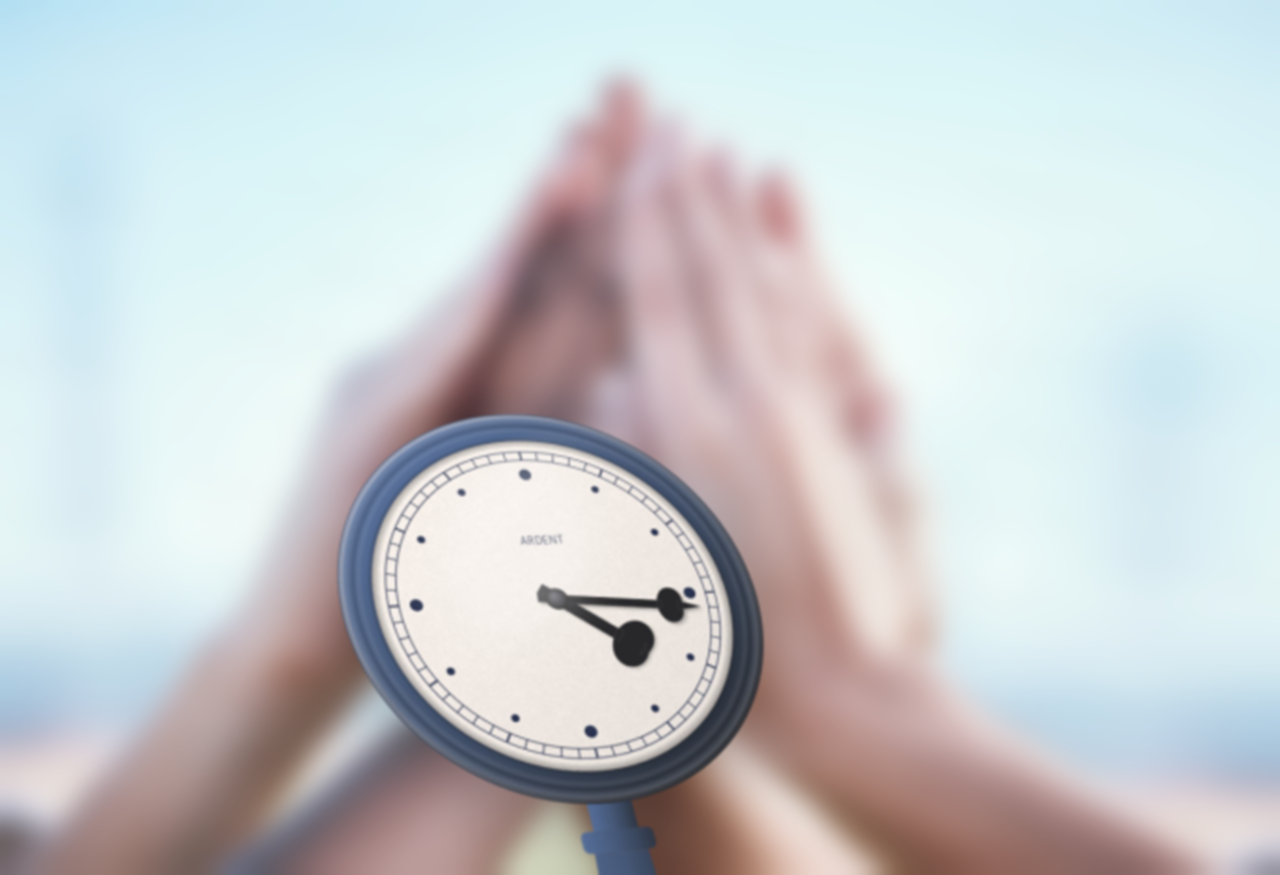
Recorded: **4:16**
